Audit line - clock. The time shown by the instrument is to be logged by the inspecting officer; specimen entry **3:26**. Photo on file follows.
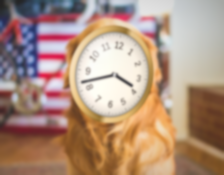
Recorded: **3:42**
